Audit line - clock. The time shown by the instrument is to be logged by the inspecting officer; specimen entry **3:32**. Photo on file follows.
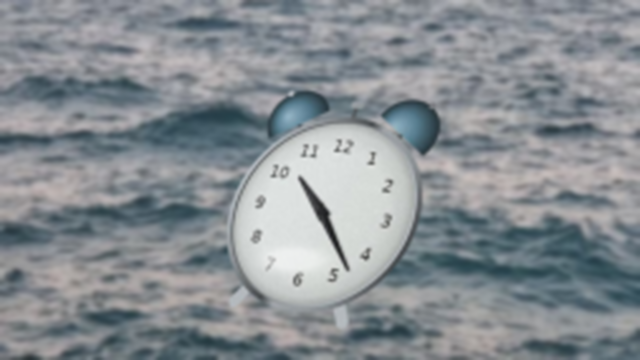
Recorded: **10:23**
